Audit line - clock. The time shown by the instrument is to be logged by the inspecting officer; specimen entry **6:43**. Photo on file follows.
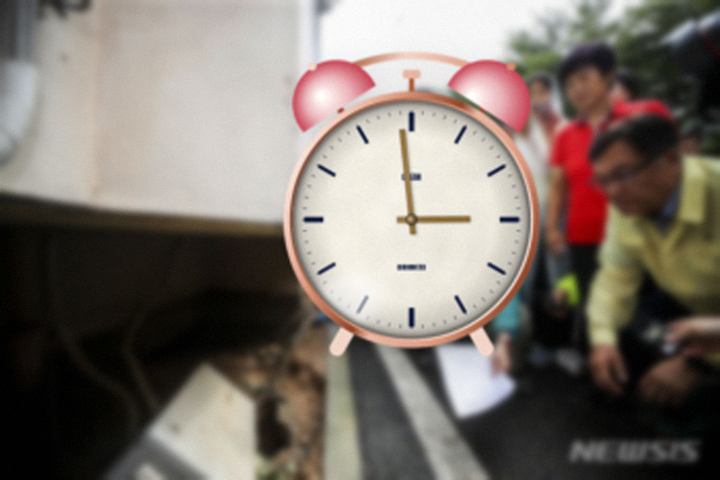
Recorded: **2:59**
